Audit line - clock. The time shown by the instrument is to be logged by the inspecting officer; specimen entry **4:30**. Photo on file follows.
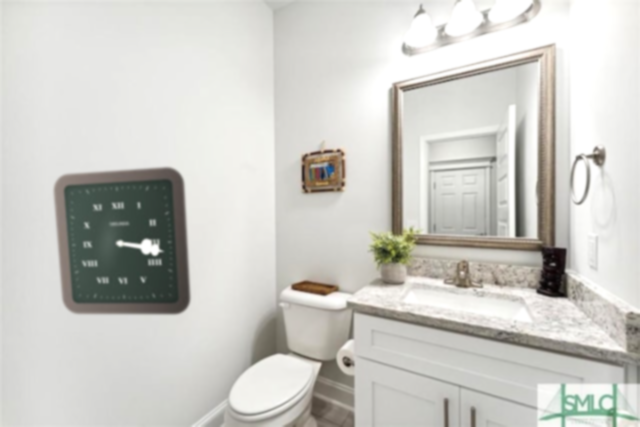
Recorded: **3:17**
